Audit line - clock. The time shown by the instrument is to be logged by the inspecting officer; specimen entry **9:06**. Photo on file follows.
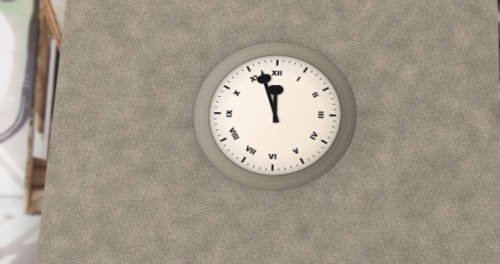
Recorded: **11:57**
